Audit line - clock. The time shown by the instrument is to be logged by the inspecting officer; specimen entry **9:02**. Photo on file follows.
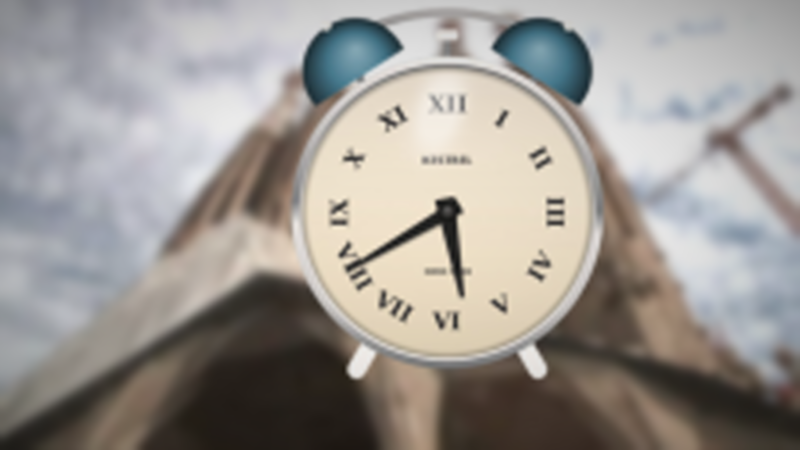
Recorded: **5:40**
